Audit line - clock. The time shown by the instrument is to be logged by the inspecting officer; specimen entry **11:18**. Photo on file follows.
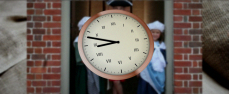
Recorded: **8:48**
